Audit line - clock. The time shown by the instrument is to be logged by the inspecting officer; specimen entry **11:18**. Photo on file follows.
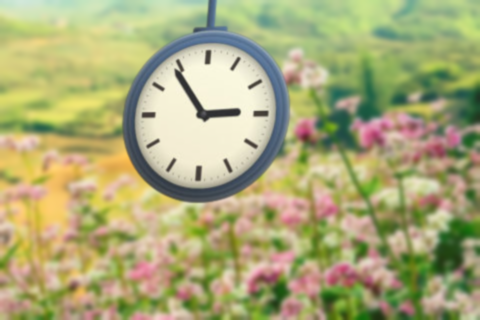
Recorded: **2:54**
